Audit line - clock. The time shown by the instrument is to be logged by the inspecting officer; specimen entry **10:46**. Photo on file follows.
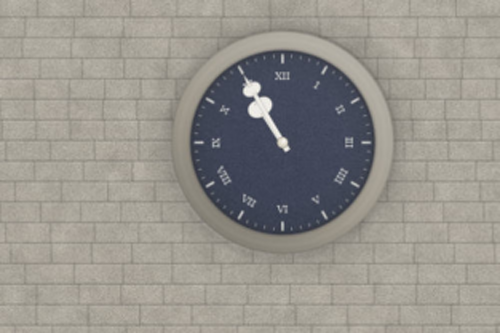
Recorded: **10:55**
